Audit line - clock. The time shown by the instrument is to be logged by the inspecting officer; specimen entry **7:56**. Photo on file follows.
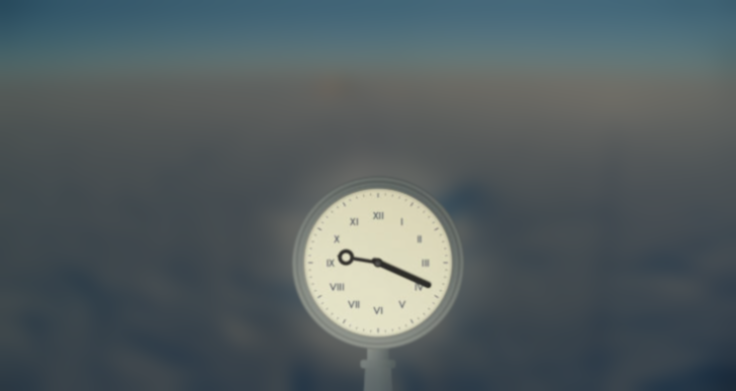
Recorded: **9:19**
